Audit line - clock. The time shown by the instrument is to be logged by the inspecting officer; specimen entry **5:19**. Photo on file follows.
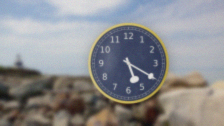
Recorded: **5:20**
